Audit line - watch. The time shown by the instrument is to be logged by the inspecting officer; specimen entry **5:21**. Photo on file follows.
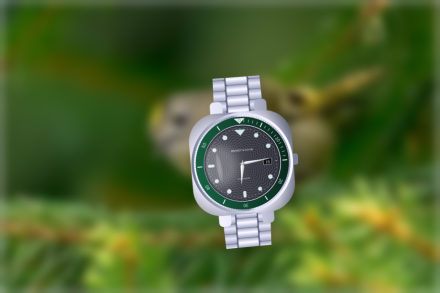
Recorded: **6:14**
